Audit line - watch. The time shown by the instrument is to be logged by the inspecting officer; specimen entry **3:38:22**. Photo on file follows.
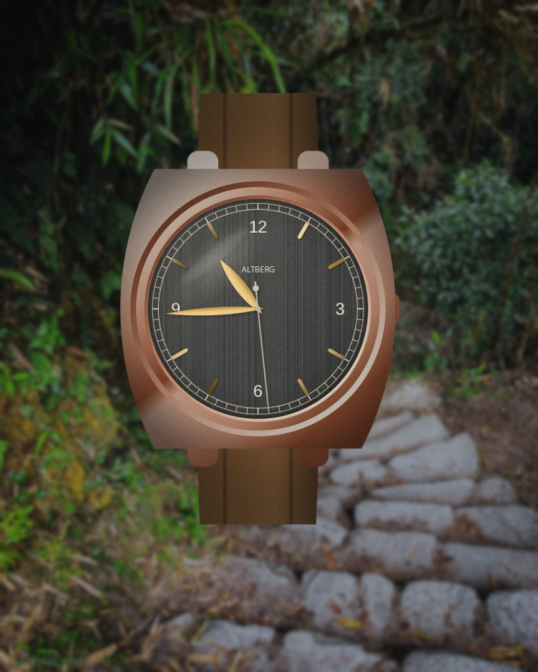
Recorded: **10:44:29**
